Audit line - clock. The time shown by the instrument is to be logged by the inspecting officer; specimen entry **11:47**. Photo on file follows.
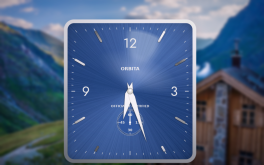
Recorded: **6:27**
